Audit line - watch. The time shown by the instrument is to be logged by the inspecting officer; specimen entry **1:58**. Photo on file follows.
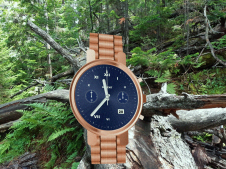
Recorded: **11:37**
